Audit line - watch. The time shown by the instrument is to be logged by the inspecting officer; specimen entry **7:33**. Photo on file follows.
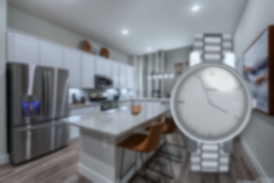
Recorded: **3:56**
